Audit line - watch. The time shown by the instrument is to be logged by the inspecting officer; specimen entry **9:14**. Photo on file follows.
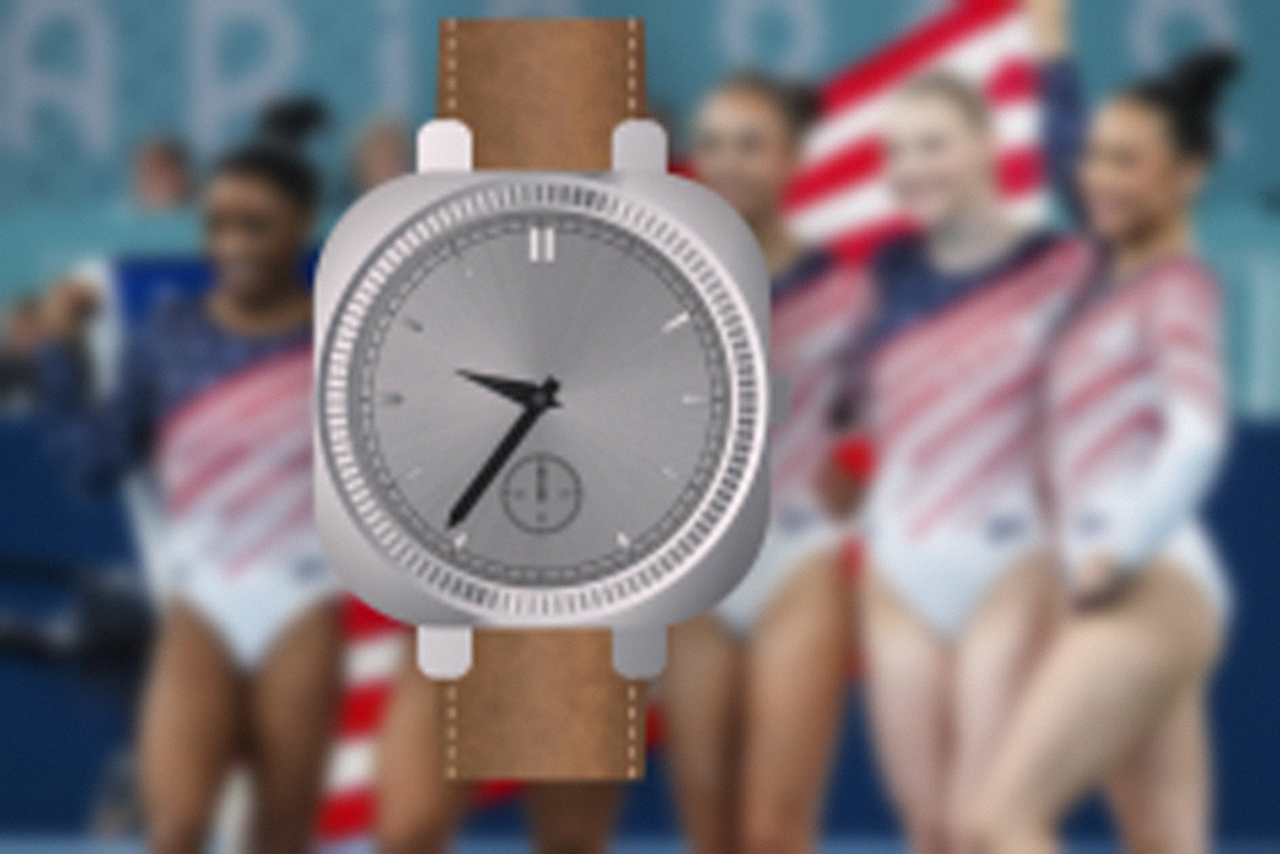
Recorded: **9:36**
